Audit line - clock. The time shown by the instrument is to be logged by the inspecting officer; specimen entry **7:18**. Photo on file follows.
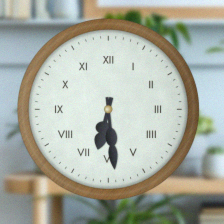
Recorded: **6:29**
